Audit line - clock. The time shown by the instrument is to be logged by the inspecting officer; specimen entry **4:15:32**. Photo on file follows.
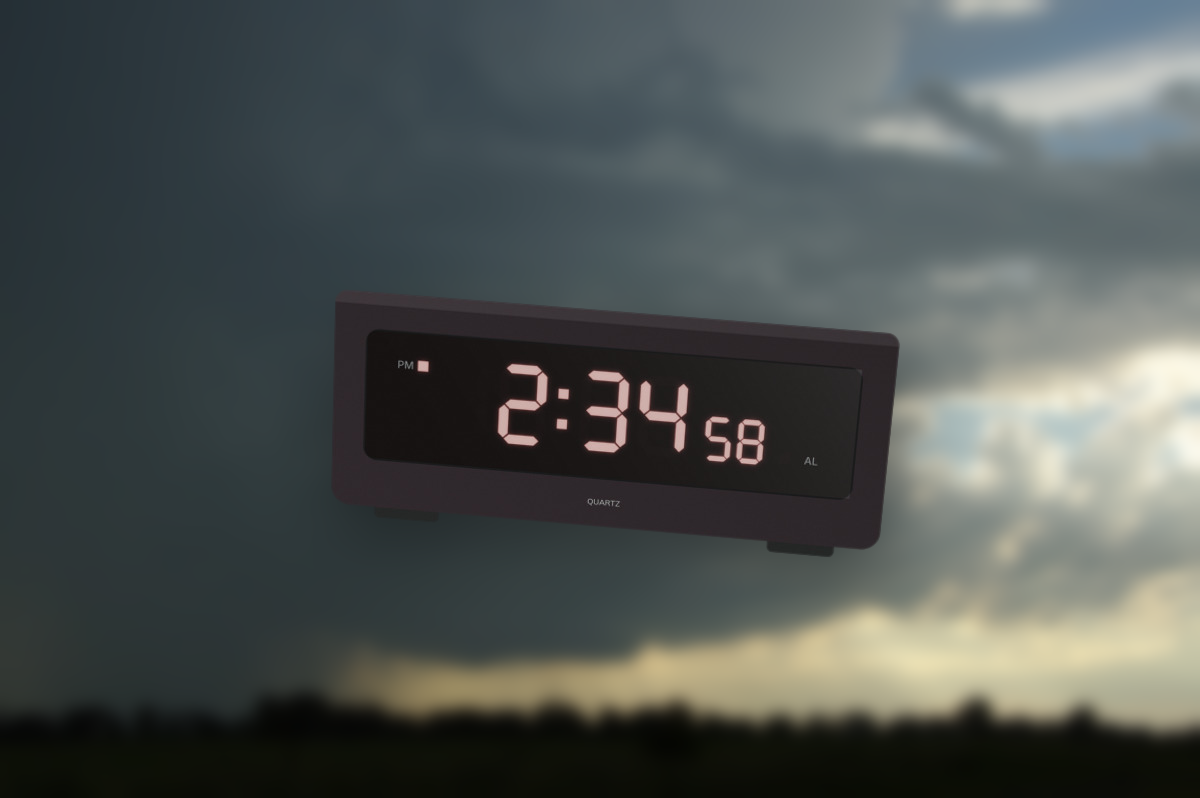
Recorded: **2:34:58**
